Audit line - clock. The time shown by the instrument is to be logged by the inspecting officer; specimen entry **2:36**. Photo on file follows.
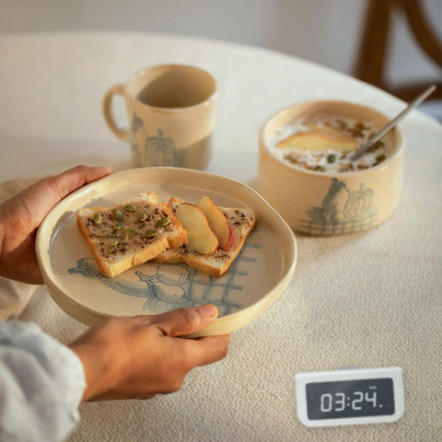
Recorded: **3:24**
